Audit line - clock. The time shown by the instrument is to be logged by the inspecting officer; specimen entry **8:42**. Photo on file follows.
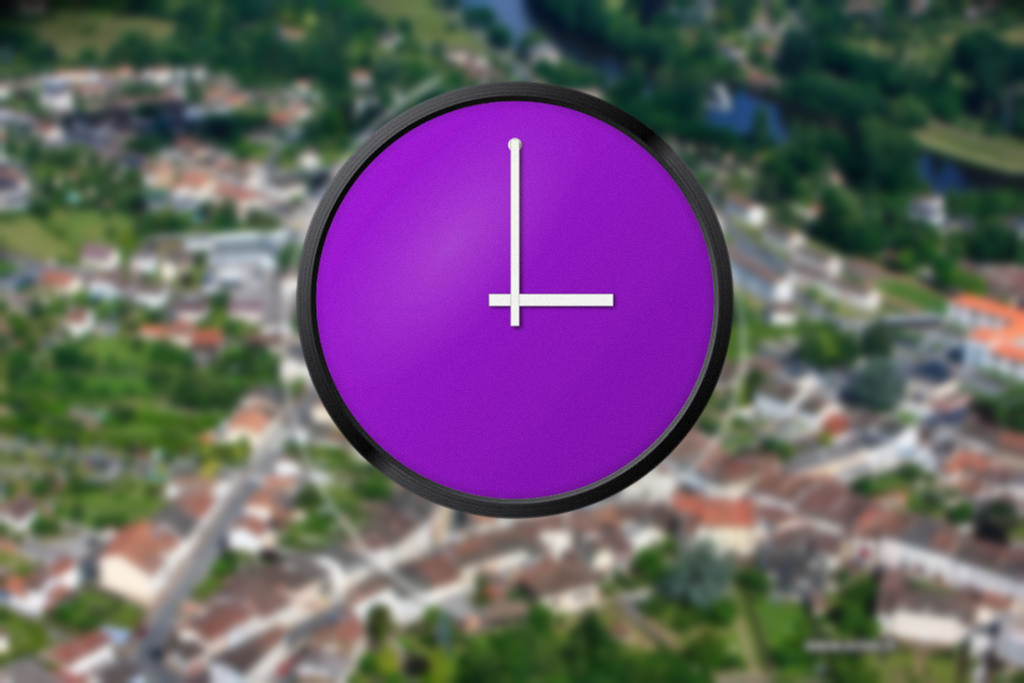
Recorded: **3:00**
